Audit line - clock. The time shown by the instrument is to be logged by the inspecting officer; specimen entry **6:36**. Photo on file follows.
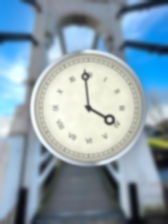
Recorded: **3:59**
